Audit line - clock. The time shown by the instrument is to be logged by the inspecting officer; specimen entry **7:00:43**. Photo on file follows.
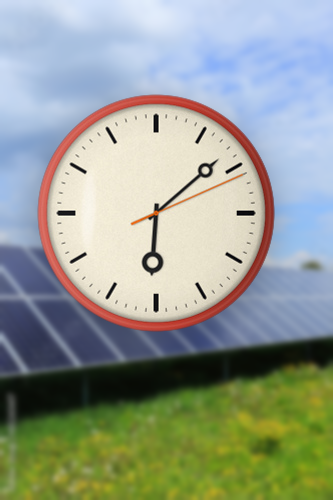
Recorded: **6:08:11**
